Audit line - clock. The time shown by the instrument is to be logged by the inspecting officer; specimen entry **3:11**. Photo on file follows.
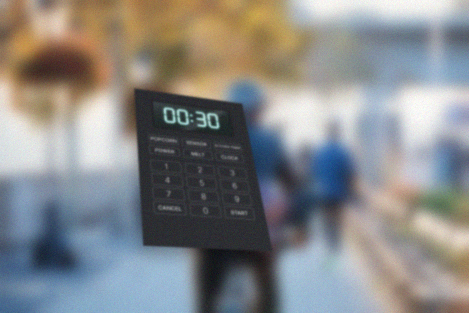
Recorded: **0:30**
